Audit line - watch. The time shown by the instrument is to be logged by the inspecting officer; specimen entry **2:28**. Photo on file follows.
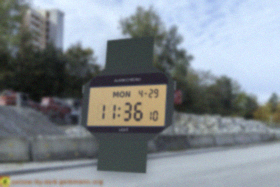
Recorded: **11:36**
